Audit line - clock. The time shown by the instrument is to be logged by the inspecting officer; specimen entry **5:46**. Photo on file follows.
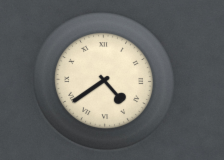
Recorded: **4:39**
